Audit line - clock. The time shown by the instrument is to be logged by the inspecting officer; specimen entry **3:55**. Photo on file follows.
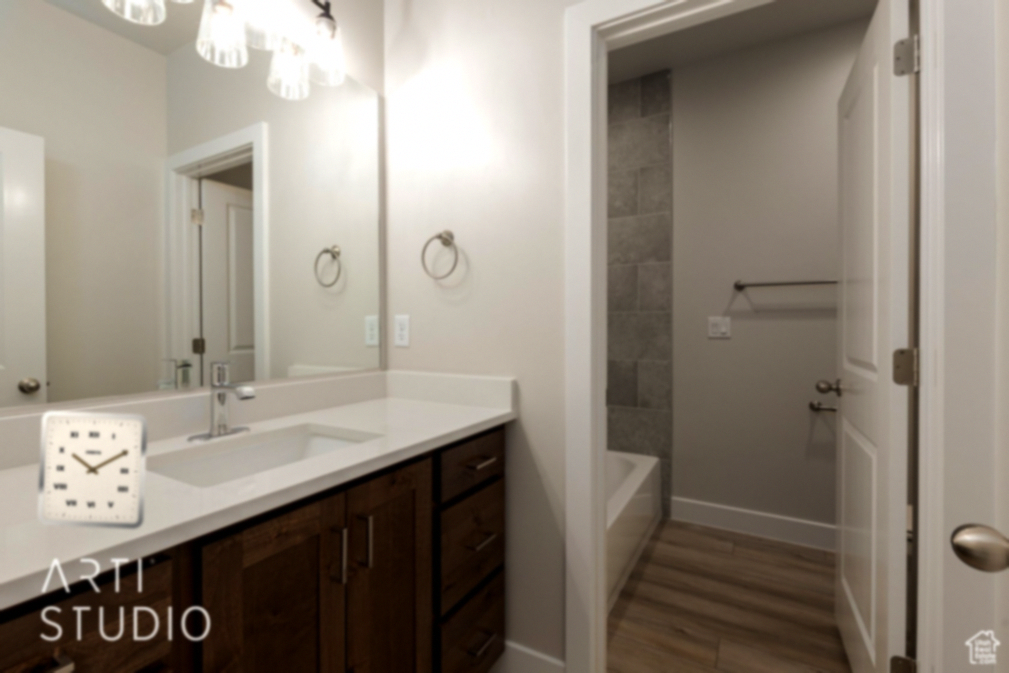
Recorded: **10:10**
